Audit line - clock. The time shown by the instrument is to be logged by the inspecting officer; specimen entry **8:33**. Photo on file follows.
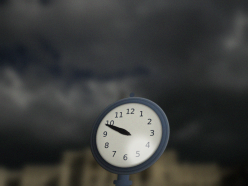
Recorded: **9:49**
